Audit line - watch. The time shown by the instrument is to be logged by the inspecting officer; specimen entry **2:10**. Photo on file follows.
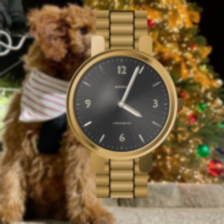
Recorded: **4:04**
